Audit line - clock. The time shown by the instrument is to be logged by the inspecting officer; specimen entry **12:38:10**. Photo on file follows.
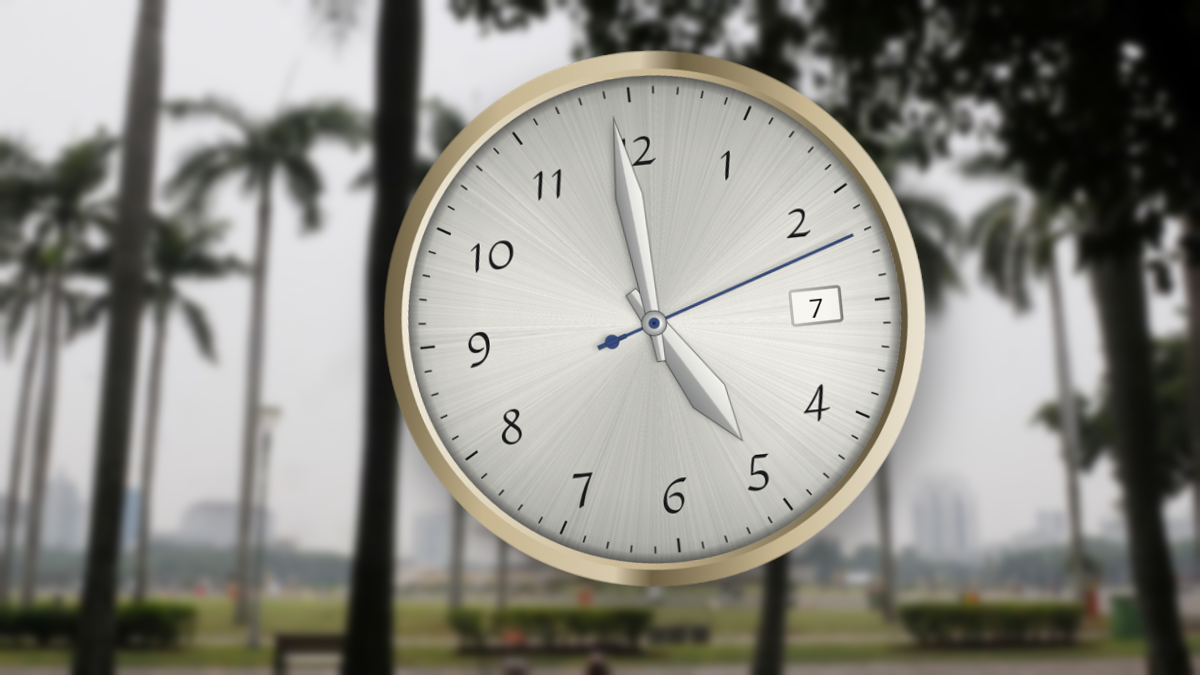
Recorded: **4:59:12**
